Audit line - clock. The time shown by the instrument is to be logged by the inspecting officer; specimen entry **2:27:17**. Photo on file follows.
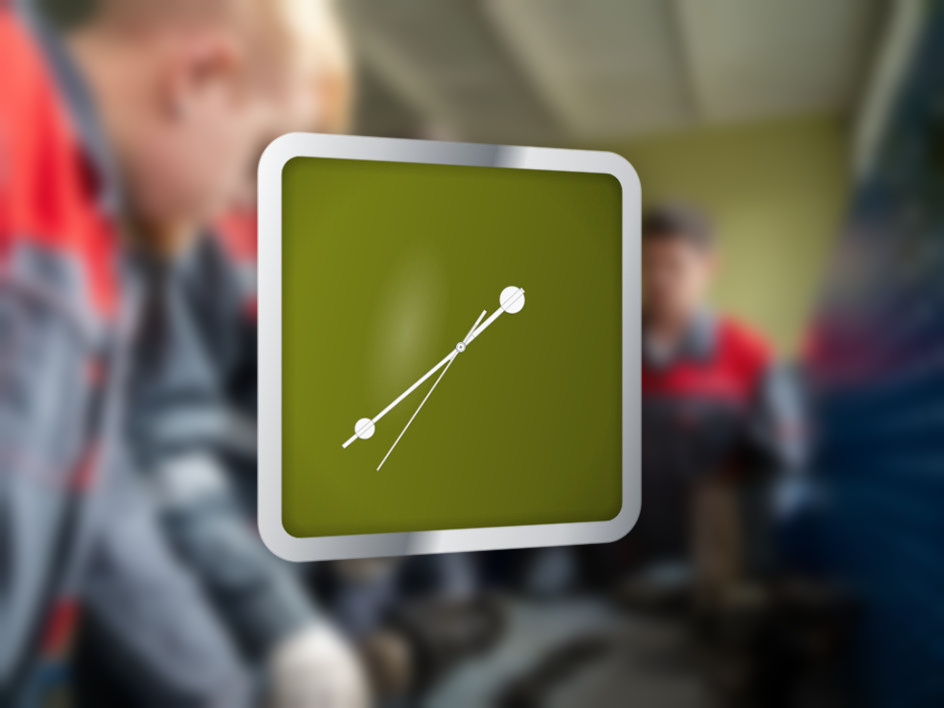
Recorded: **1:38:36**
